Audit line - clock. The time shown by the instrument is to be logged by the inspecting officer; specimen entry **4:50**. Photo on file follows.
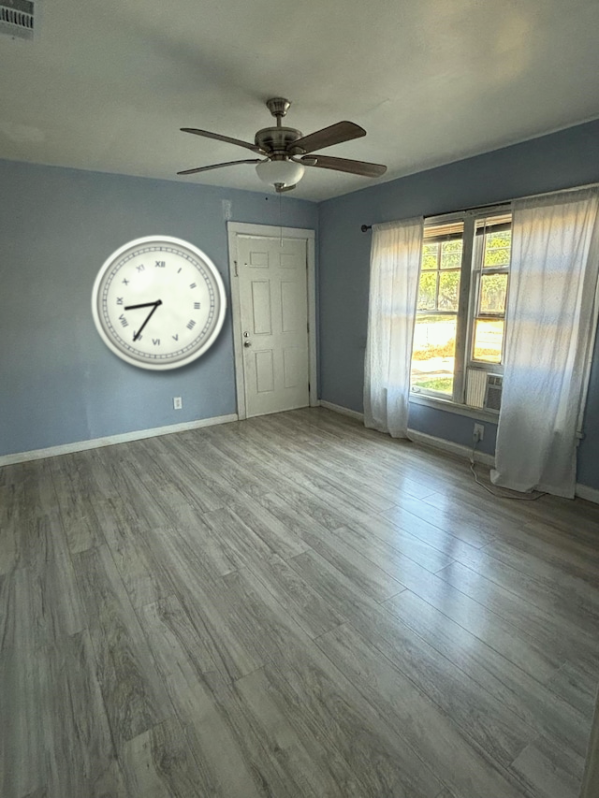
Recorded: **8:35**
